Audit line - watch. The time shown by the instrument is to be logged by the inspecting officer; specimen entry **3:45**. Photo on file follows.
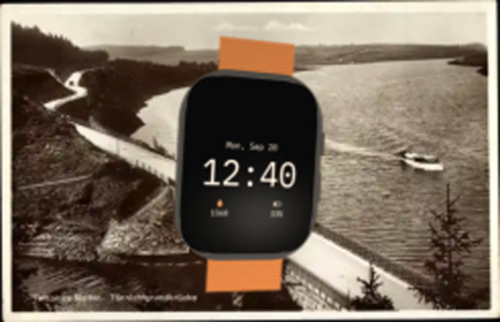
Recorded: **12:40**
